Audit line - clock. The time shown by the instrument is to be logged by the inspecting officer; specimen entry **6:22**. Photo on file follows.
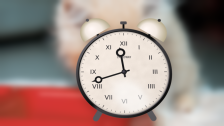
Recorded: **11:42**
